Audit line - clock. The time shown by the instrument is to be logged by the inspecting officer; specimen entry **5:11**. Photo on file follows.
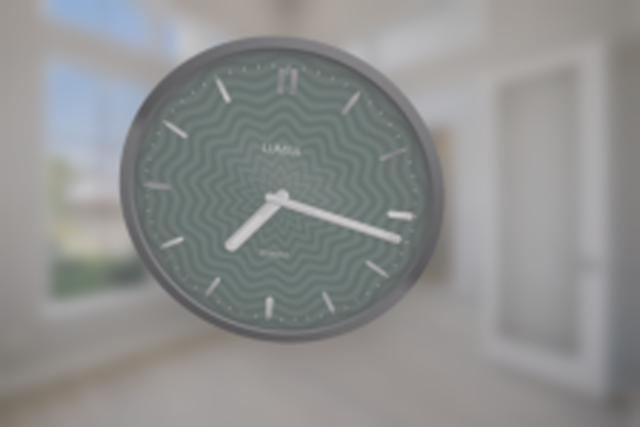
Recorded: **7:17**
